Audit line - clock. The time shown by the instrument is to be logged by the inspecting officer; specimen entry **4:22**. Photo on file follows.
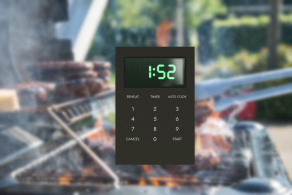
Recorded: **1:52**
